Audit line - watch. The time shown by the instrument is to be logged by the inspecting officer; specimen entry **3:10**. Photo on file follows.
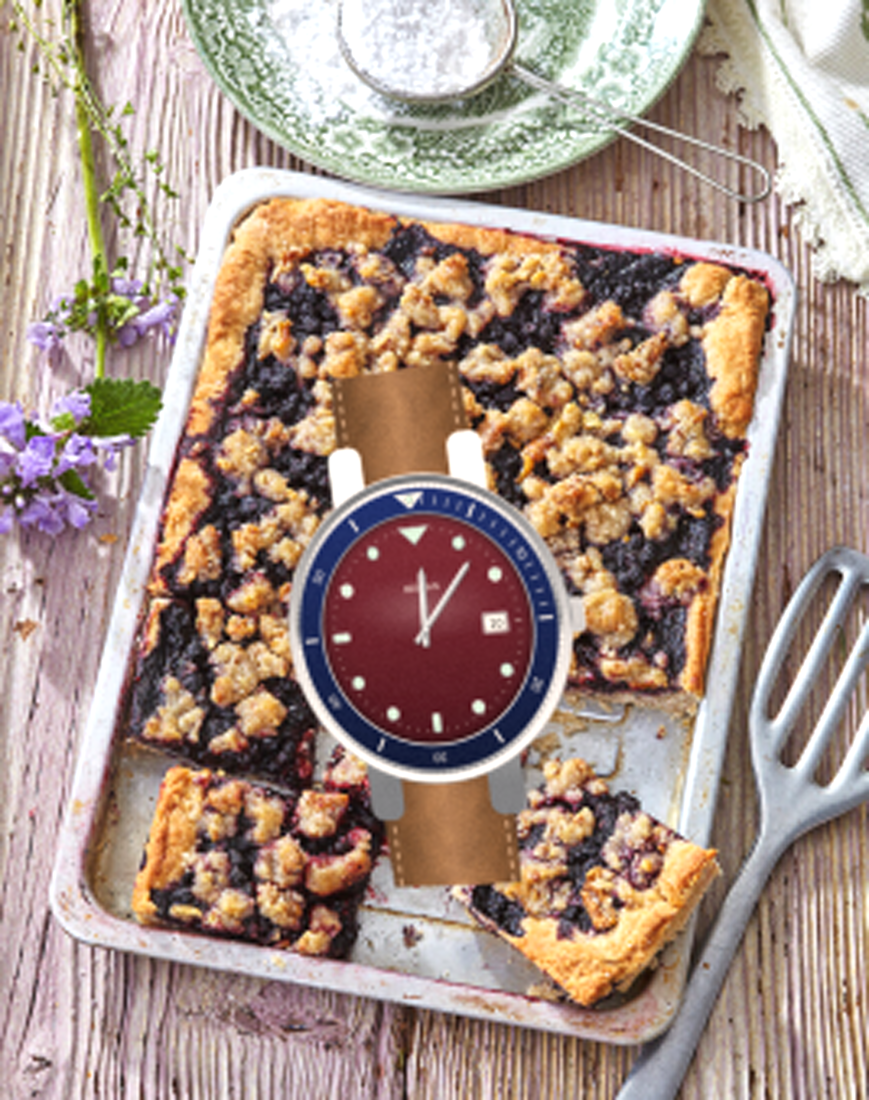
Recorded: **12:07**
